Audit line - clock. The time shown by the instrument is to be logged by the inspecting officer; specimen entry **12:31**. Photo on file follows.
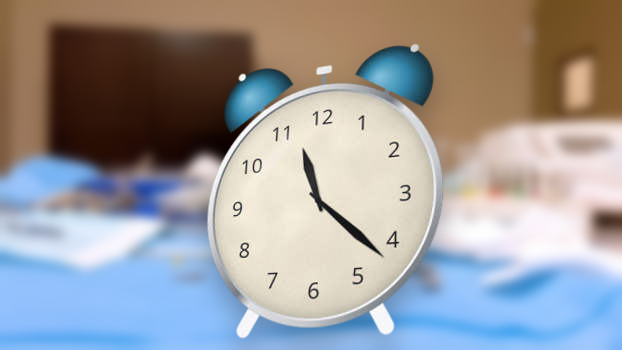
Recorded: **11:22**
